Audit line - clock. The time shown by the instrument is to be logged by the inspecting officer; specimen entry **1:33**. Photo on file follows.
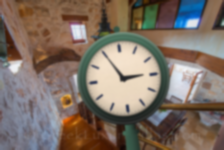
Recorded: **2:55**
